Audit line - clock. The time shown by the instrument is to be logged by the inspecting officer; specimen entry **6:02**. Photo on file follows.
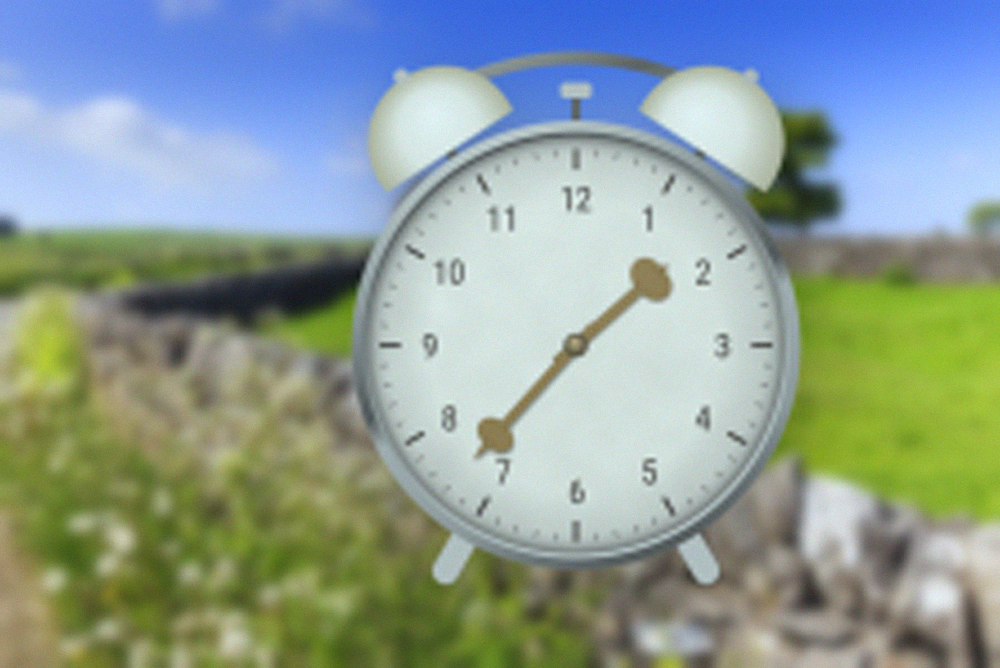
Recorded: **1:37**
